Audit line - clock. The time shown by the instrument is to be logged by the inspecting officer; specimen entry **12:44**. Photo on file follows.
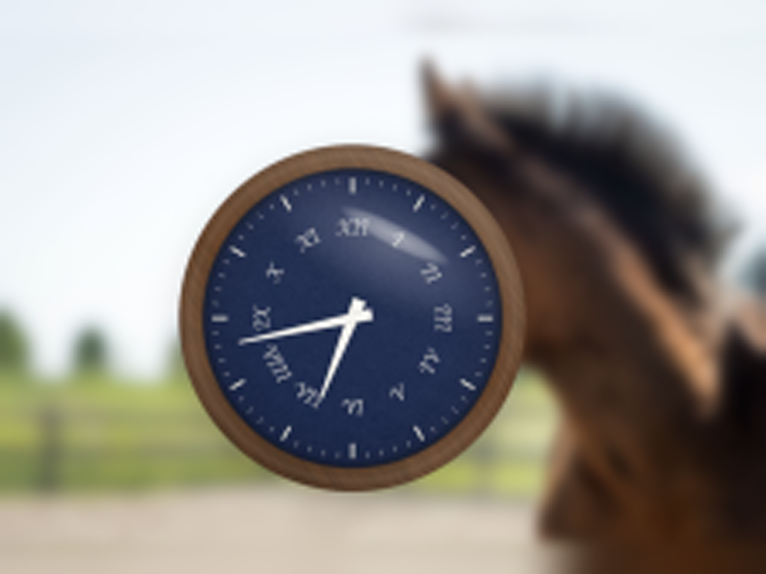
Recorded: **6:43**
